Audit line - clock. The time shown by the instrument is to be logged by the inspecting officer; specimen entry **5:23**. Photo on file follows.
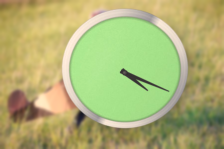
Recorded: **4:19**
